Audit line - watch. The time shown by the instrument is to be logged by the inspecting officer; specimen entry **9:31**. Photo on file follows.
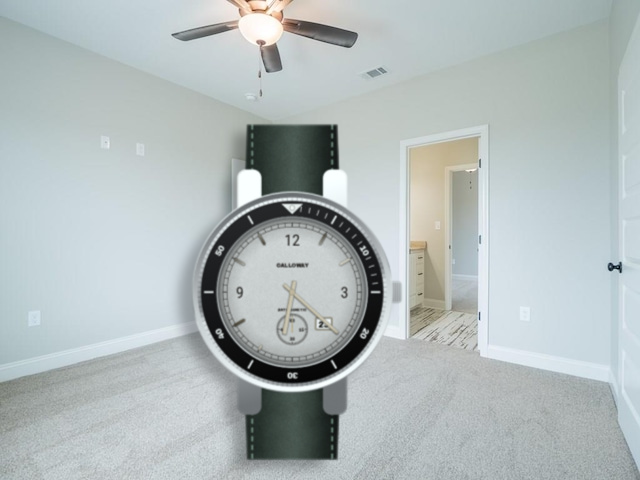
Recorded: **6:22**
